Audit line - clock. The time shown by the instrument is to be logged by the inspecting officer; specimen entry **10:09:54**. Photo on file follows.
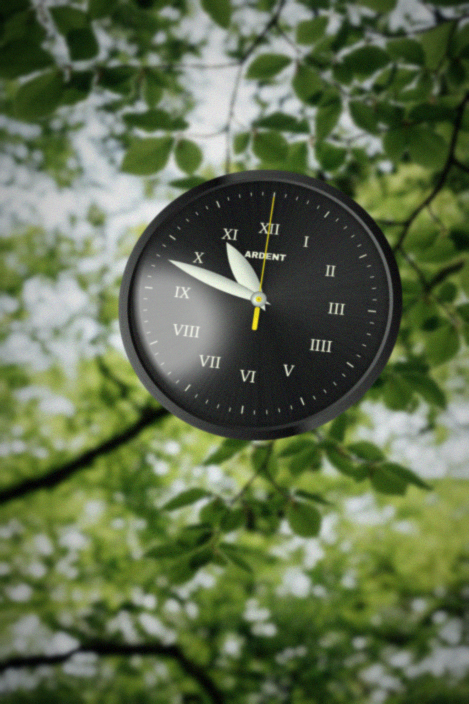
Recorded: **10:48:00**
